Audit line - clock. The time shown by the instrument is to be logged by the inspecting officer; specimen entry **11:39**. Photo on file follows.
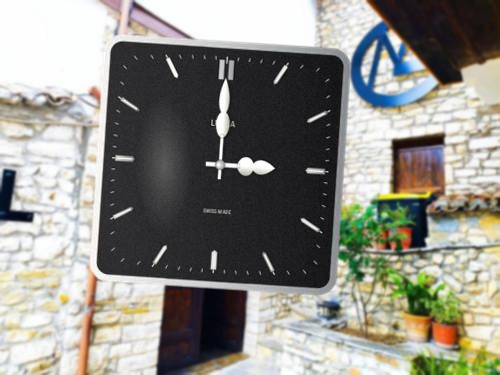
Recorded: **3:00**
